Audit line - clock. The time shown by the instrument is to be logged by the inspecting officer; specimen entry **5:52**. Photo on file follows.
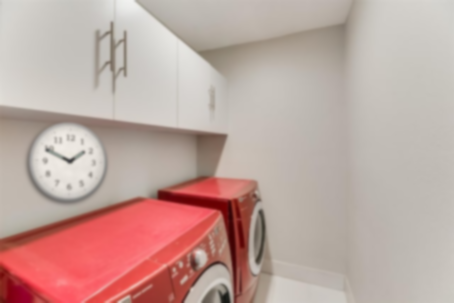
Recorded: **1:49**
